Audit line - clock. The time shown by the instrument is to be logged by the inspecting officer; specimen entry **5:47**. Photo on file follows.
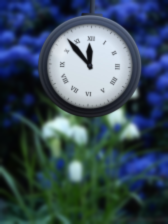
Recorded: **11:53**
